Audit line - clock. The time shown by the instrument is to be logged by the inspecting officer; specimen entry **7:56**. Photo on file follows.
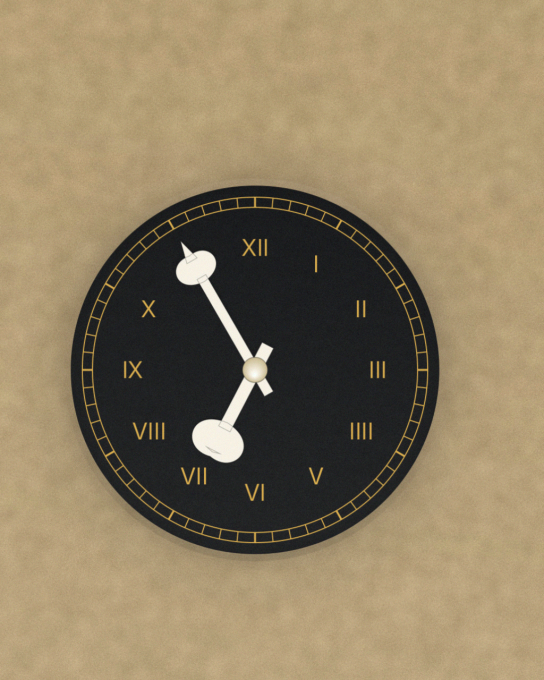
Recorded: **6:55**
